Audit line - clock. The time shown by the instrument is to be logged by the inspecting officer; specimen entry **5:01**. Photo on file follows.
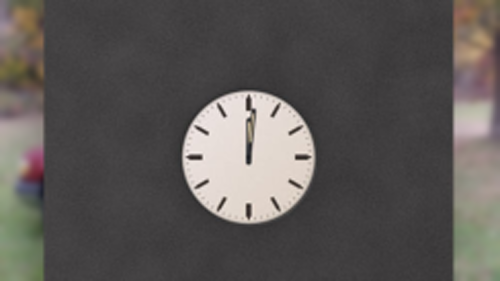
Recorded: **12:01**
